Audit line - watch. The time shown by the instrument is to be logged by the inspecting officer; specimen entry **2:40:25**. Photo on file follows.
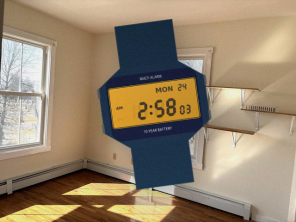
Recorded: **2:58:03**
